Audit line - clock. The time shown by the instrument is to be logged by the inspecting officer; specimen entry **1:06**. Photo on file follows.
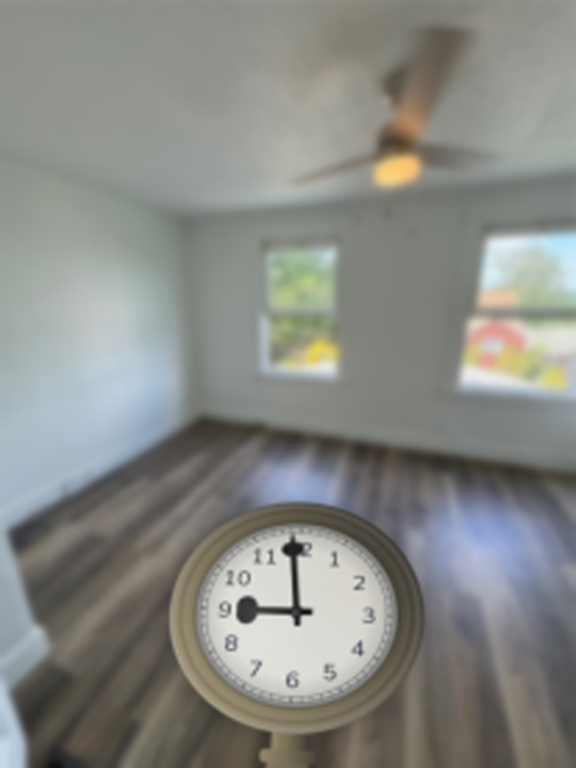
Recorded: **8:59**
